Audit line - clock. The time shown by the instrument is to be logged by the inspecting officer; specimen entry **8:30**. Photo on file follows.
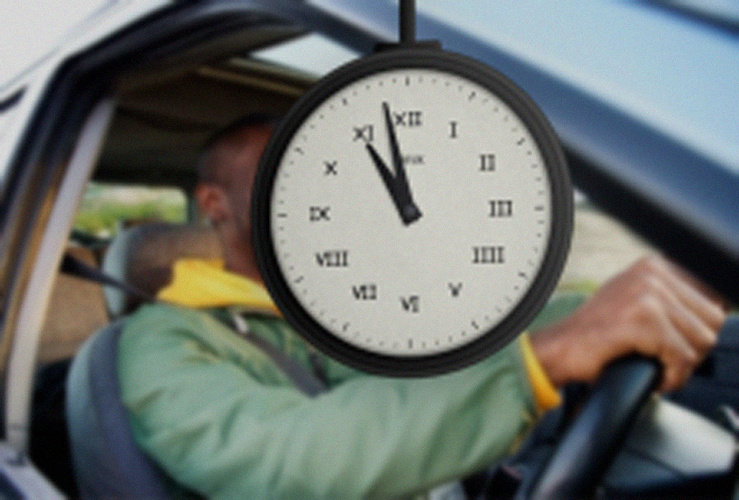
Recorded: **10:58**
